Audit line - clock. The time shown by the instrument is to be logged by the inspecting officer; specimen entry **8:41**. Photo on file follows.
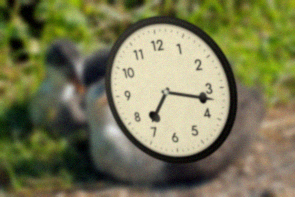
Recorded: **7:17**
